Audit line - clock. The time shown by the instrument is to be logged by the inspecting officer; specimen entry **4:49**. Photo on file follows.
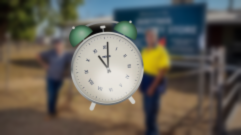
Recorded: **11:01**
